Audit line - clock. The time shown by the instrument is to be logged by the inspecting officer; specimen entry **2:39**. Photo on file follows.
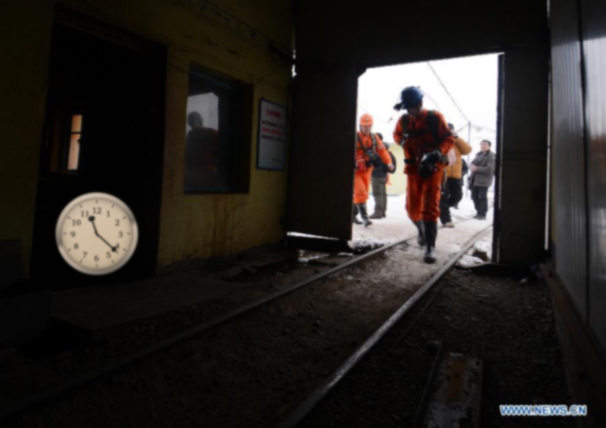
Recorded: **11:22**
